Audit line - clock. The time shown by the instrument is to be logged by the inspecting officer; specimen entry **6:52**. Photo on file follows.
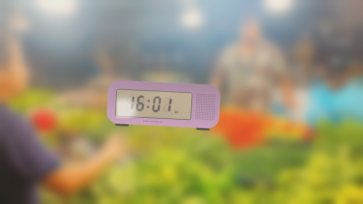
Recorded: **16:01**
